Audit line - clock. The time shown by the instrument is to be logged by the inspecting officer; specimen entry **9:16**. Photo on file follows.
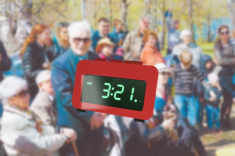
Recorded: **3:21**
